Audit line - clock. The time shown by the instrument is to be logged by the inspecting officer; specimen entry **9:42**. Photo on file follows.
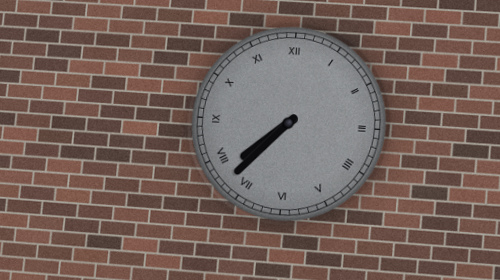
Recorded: **7:37**
